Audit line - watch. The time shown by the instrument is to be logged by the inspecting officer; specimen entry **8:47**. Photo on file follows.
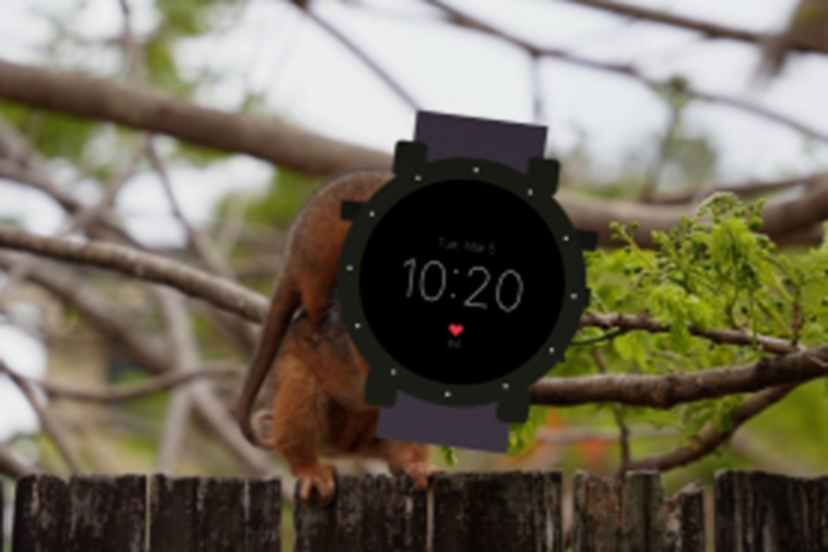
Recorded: **10:20**
